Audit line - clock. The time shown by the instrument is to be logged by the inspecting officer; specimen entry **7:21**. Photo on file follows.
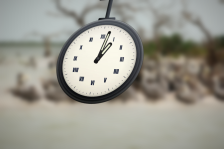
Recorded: **1:02**
